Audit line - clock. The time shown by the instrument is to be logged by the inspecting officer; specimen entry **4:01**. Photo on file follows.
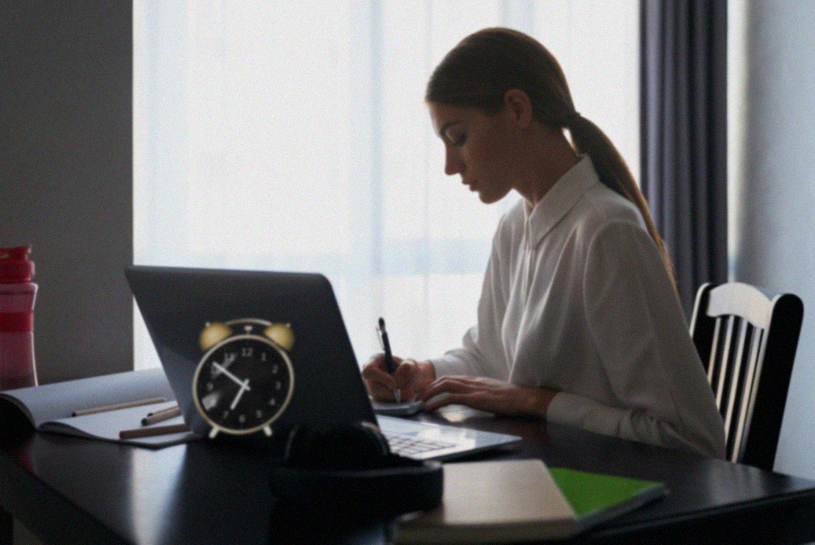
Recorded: **6:51**
